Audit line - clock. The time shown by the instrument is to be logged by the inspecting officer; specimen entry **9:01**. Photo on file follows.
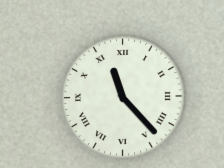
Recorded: **11:23**
